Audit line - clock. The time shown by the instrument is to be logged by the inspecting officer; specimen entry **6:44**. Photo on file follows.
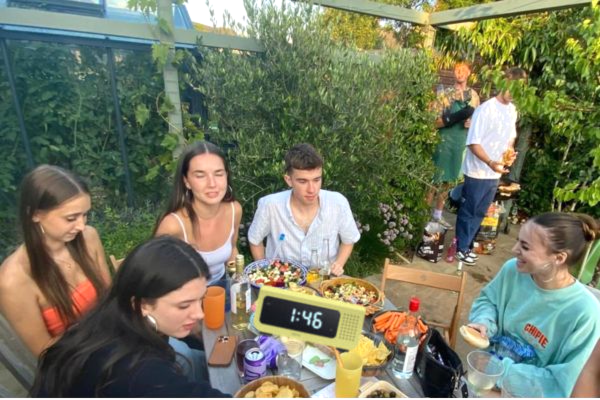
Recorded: **1:46**
